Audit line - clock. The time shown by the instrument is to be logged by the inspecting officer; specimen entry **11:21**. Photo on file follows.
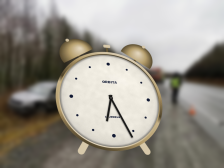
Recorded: **6:26**
